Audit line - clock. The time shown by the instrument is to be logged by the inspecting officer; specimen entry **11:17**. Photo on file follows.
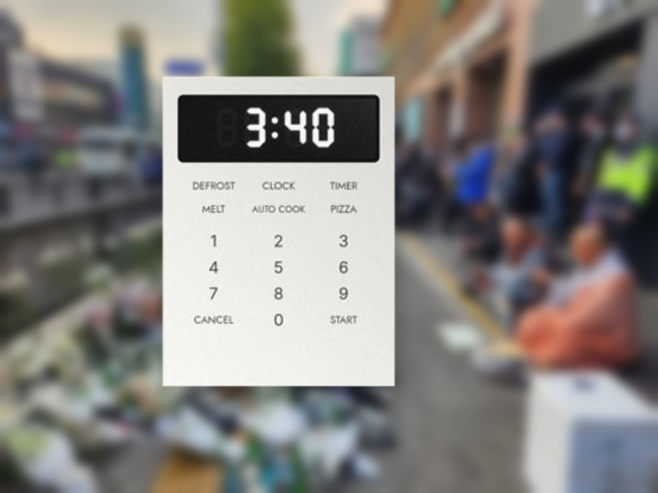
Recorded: **3:40**
